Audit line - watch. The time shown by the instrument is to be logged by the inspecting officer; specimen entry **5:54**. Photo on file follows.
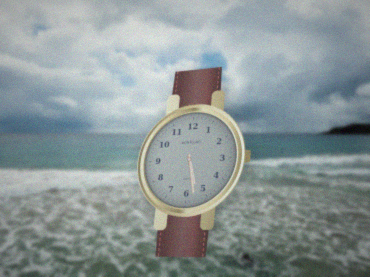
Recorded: **5:28**
